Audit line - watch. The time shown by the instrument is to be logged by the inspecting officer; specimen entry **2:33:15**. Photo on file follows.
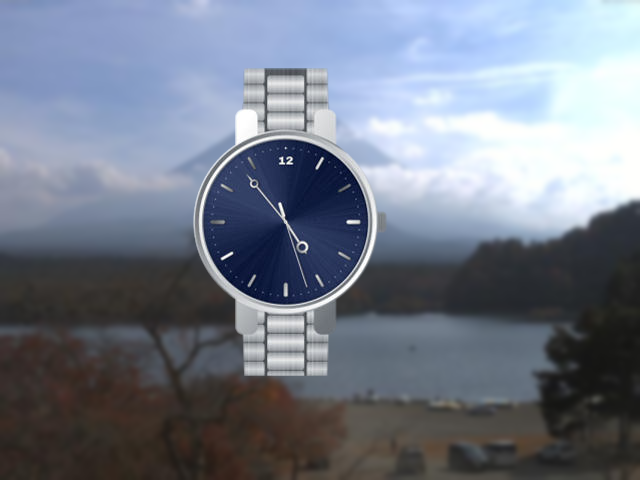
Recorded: **4:53:27**
